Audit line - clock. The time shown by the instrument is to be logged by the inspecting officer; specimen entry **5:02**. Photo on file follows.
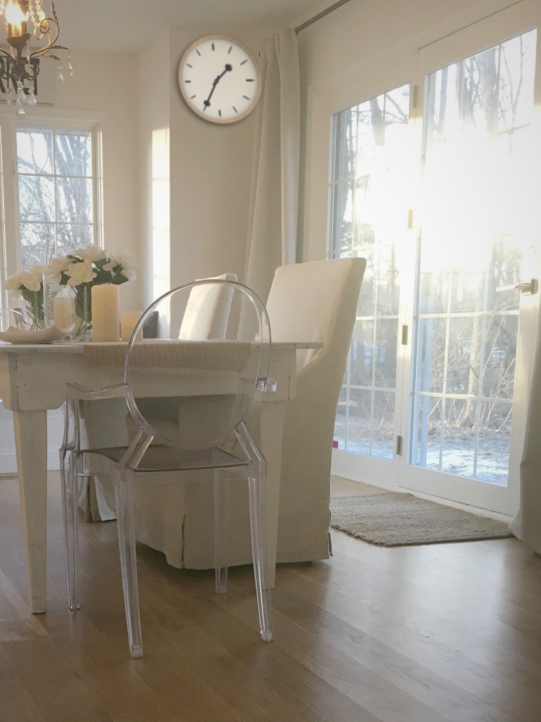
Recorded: **1:35**
